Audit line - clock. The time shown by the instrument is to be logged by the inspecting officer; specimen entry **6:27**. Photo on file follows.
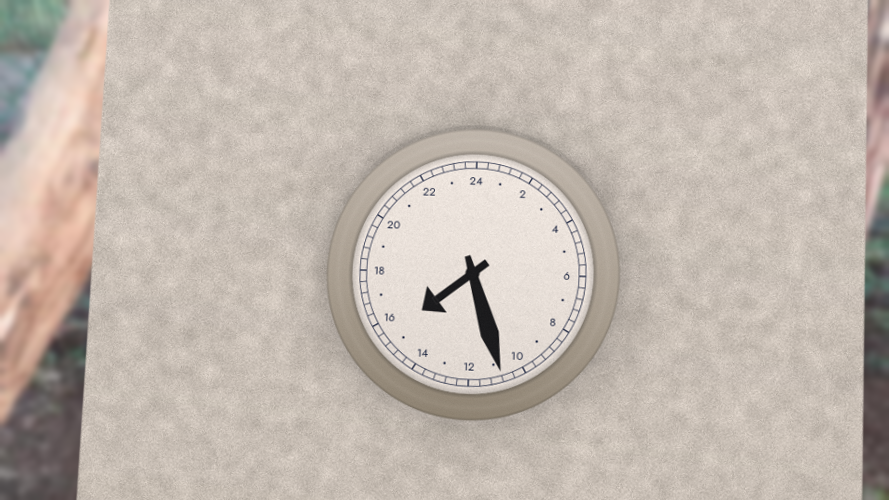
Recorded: **15:27**
